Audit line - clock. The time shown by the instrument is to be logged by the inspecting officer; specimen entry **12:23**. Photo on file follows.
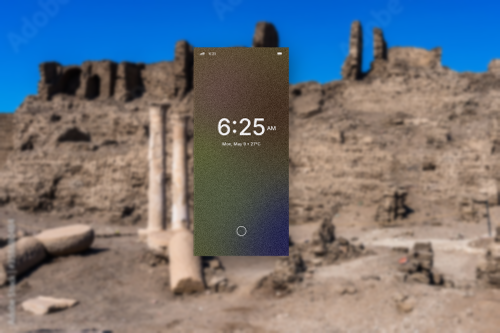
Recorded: **6:25**
